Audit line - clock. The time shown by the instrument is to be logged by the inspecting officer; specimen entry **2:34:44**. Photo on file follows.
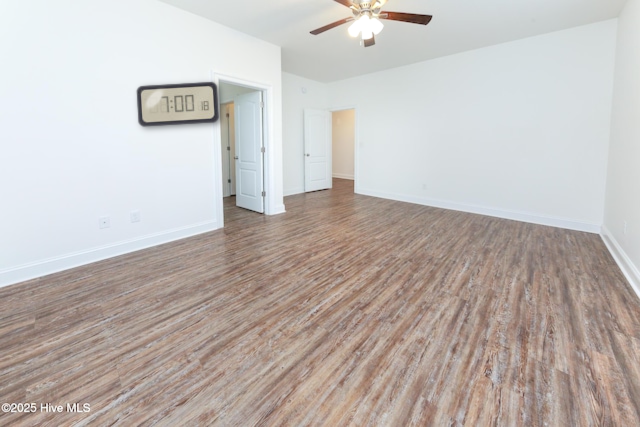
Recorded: **7:00:18**
